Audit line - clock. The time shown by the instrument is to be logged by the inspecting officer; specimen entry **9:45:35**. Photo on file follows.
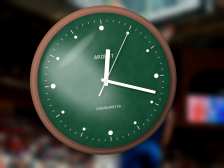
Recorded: **12:18:05**
